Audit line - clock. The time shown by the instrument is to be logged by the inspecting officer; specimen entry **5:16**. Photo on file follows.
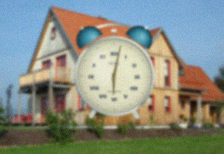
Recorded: **6:02**
